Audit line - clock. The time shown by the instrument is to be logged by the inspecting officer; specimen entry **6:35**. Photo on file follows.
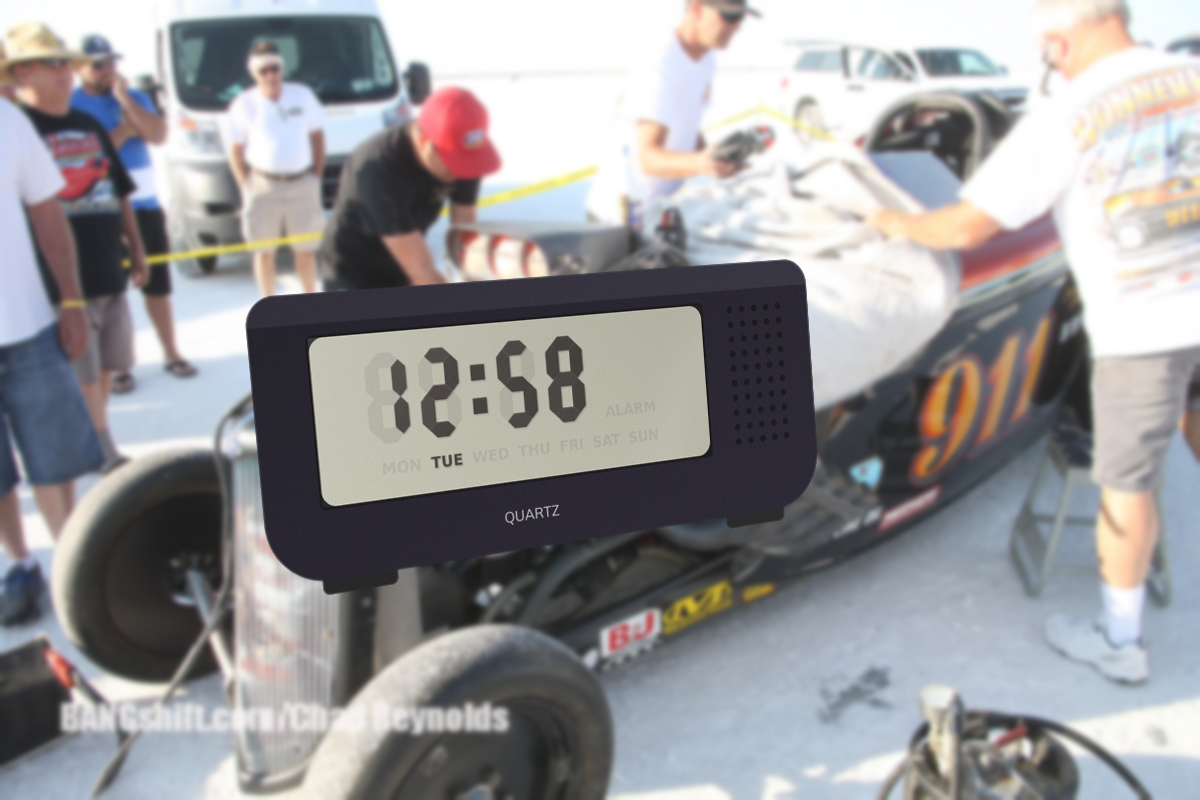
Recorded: **12:58**
